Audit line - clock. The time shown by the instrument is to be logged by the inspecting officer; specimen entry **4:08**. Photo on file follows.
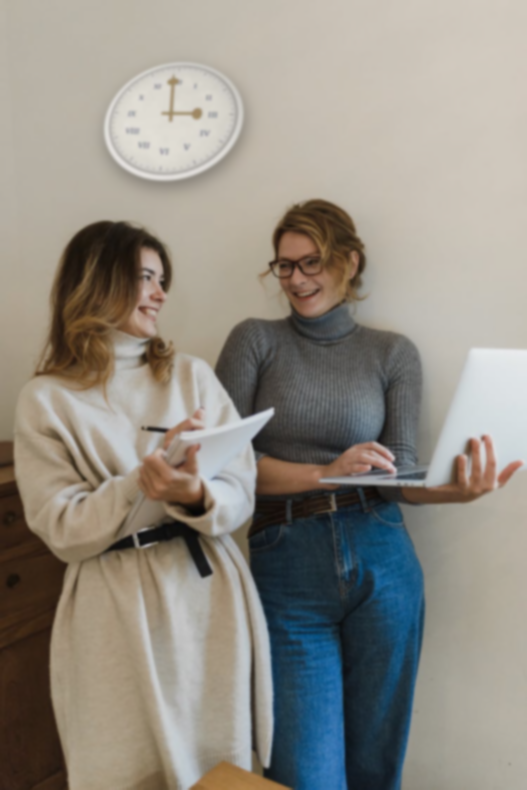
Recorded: **2:59**
